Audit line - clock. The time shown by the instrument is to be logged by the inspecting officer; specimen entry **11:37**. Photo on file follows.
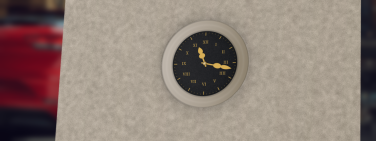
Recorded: **11:17**
